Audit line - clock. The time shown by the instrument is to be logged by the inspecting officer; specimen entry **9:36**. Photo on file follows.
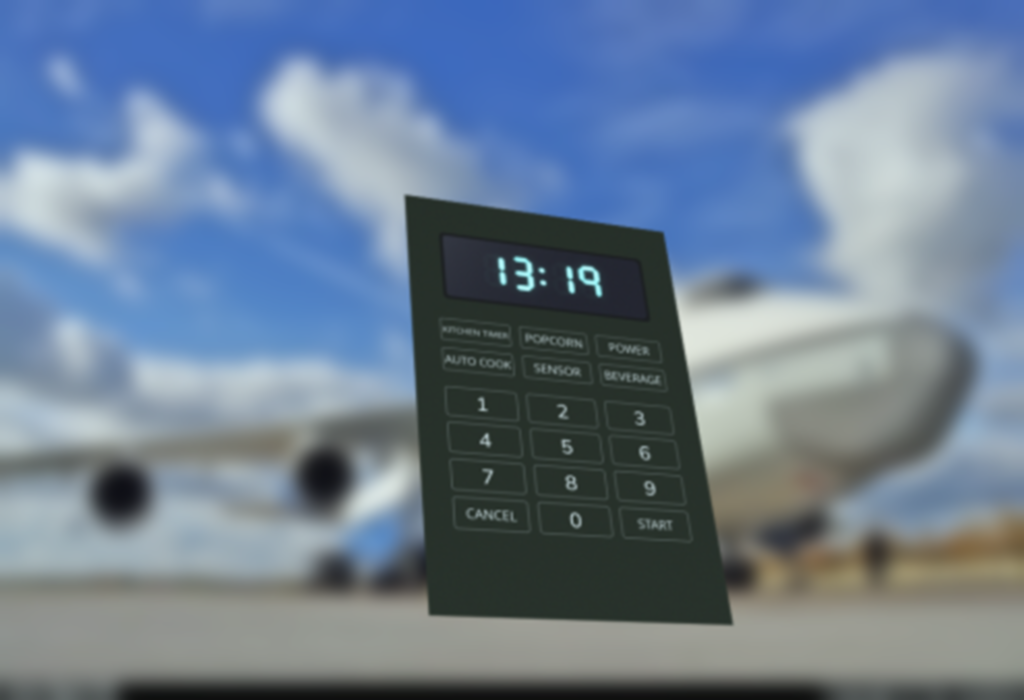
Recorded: **13:19**
